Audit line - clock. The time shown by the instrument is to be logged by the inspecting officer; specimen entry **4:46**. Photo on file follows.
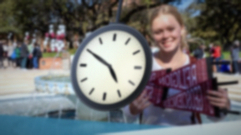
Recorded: **4:50**
